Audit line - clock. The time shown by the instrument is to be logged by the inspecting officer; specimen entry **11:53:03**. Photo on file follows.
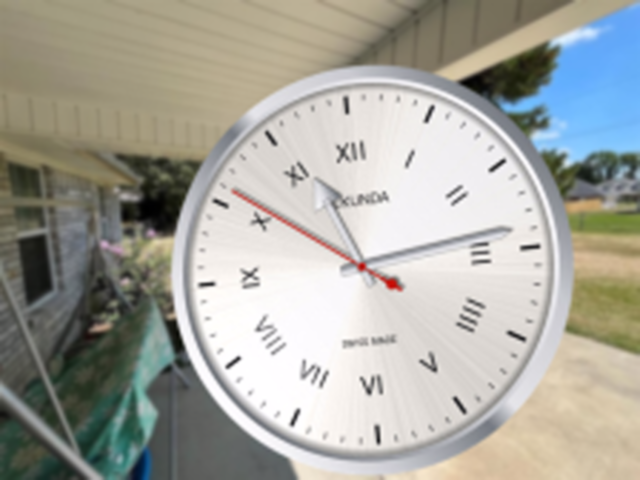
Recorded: **11:13:51**
